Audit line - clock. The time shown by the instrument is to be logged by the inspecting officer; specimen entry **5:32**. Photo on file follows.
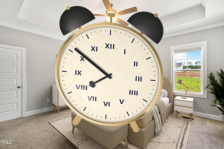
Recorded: **7:51**
